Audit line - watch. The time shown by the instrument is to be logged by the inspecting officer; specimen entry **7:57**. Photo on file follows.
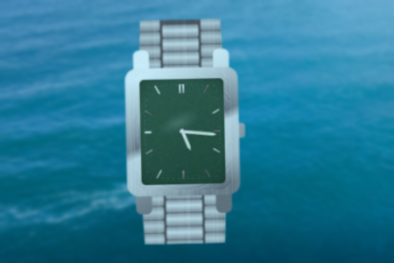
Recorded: **5:16**
